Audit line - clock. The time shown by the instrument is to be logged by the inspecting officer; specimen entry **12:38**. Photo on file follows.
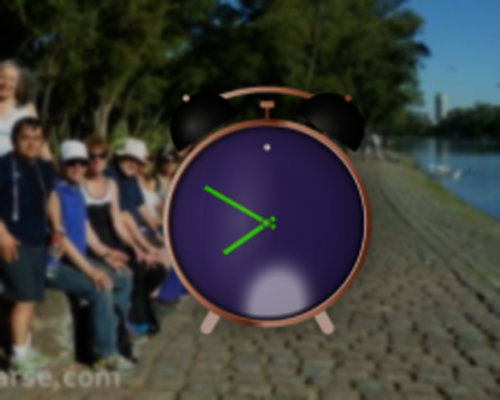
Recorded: **7:50**
